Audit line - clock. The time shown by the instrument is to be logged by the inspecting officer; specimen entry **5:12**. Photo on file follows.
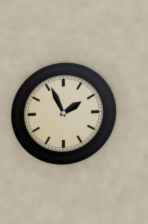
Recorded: **1:56**
